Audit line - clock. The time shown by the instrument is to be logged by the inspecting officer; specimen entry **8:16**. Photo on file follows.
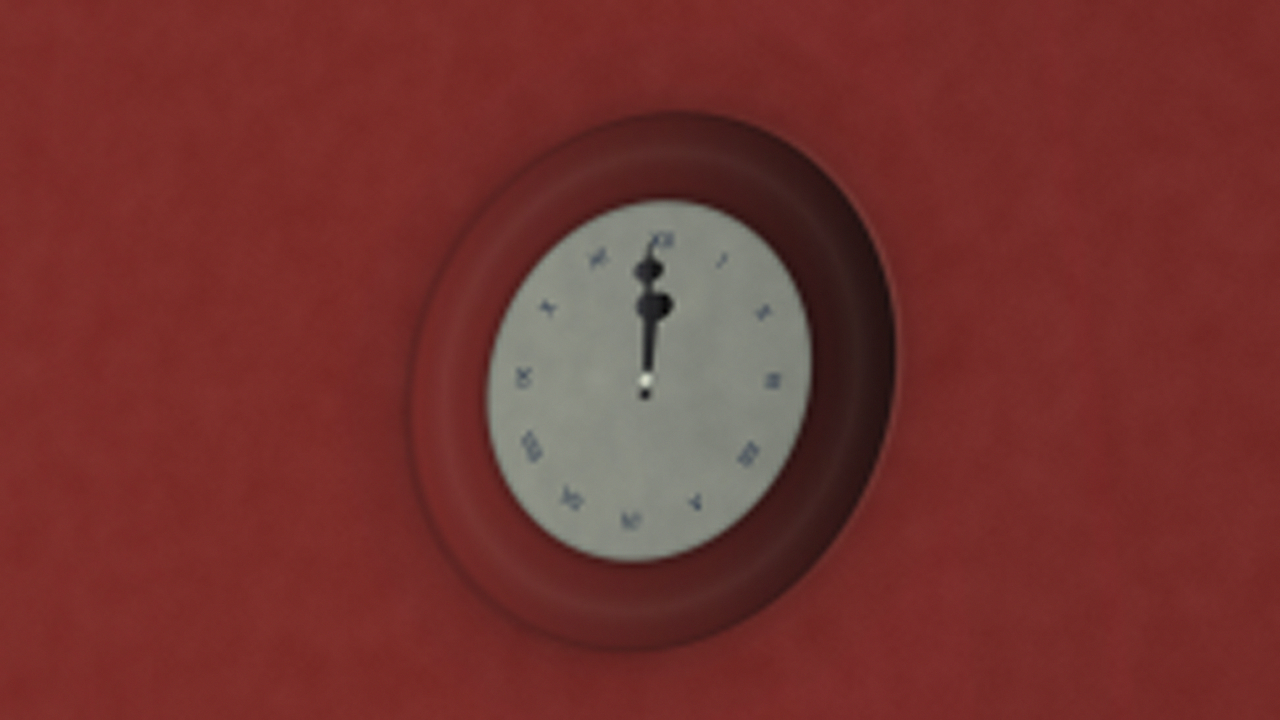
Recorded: **11:59**
